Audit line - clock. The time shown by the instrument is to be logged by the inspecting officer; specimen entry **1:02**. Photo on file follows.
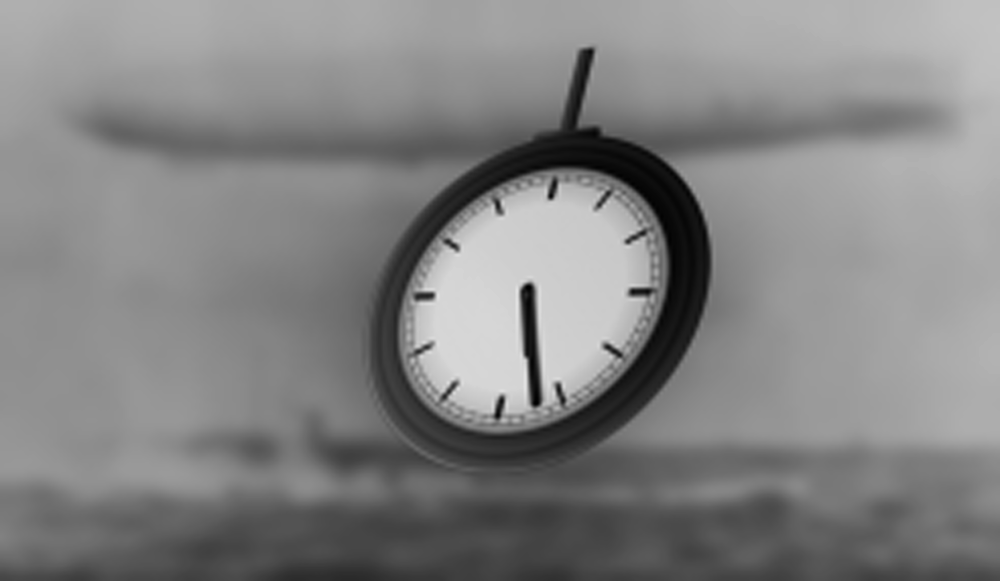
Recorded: **5:27**
